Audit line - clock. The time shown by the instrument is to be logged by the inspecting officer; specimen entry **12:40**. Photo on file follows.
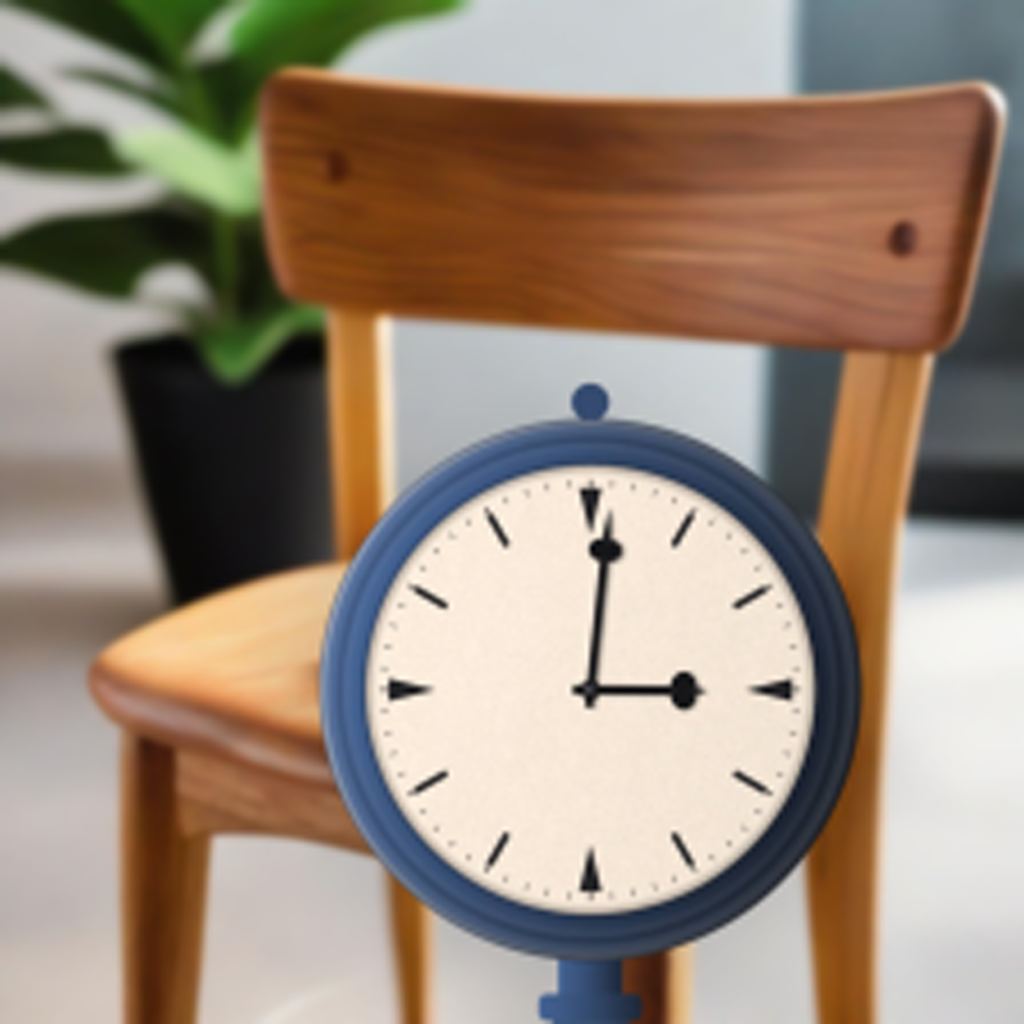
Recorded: **3:01**
